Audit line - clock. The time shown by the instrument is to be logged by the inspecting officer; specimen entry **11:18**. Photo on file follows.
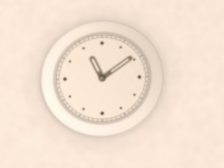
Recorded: **11:09**
